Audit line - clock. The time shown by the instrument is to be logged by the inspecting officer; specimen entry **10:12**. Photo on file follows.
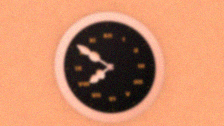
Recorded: **7:51**
